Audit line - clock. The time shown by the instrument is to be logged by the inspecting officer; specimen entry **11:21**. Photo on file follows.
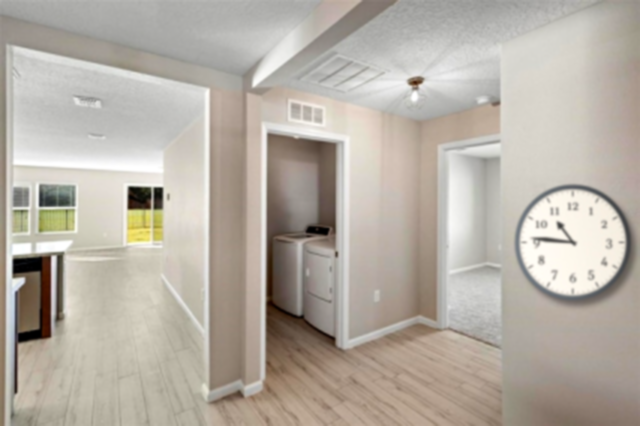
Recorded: **10:46**
